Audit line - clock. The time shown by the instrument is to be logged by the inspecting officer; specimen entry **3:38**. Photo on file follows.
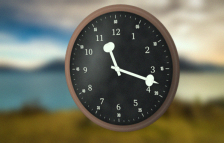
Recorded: **11:18**
